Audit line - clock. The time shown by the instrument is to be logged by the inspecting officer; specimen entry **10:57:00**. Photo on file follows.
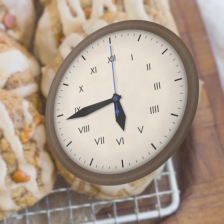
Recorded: **5:44:00**
